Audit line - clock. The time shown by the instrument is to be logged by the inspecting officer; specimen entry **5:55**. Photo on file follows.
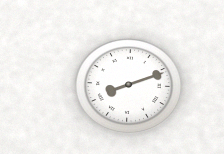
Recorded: **8:11**
